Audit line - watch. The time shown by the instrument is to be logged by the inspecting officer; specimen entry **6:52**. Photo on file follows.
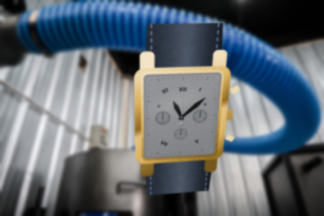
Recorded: **11:08**
